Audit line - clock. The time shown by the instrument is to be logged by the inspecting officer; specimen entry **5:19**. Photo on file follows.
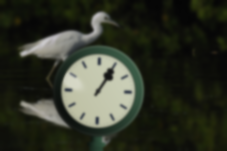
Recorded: **1:05**
